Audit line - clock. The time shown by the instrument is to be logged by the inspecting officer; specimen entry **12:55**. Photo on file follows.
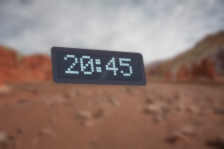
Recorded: **20:45**
